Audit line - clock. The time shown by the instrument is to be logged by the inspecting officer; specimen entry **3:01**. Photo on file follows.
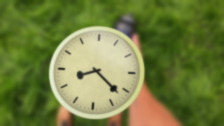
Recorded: **8:22**
